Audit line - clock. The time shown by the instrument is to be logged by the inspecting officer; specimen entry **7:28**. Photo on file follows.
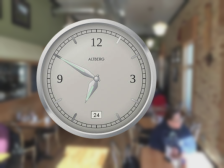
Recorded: **6:50**
